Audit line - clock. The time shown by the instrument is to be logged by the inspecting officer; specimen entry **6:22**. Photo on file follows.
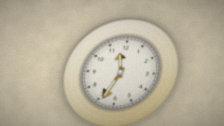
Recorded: **11:34**
